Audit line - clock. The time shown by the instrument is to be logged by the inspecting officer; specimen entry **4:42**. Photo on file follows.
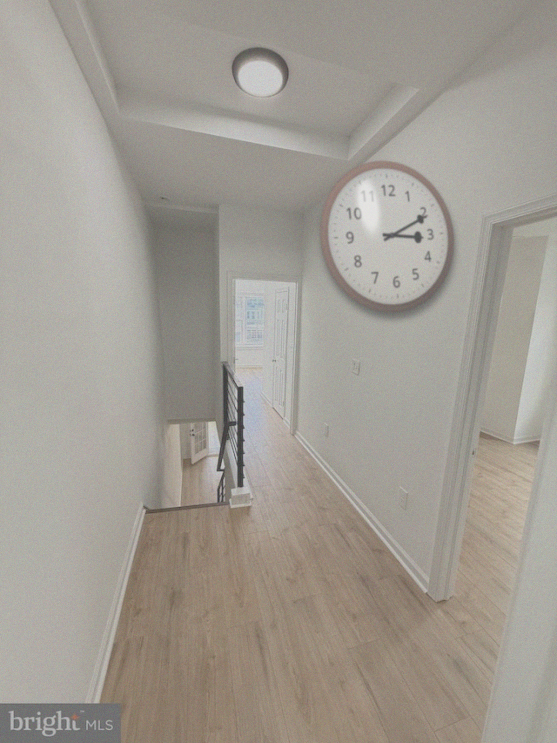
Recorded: **3:11**
